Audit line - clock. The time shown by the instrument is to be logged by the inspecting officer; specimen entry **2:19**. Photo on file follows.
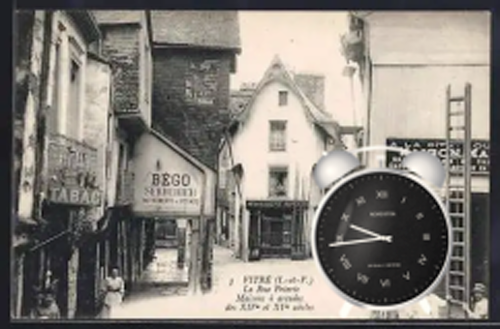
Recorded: **9:44**
